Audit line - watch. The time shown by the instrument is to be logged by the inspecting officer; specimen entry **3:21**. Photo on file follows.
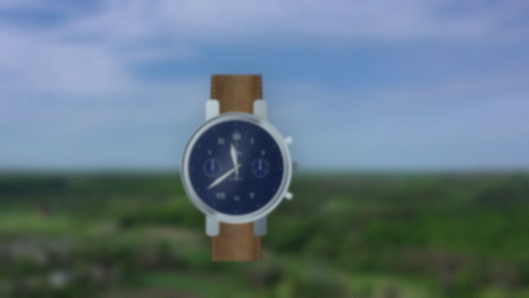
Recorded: **11:39**
